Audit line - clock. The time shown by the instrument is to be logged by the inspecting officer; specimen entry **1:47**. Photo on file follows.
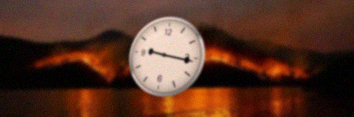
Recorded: **9:16**
